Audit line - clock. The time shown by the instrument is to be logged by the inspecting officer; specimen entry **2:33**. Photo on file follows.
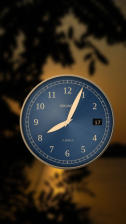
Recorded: **8:04**
